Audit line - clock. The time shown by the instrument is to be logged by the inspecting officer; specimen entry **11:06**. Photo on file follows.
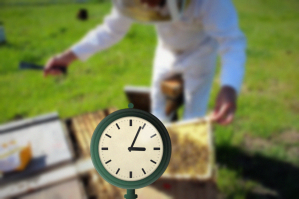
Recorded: **3:04**
